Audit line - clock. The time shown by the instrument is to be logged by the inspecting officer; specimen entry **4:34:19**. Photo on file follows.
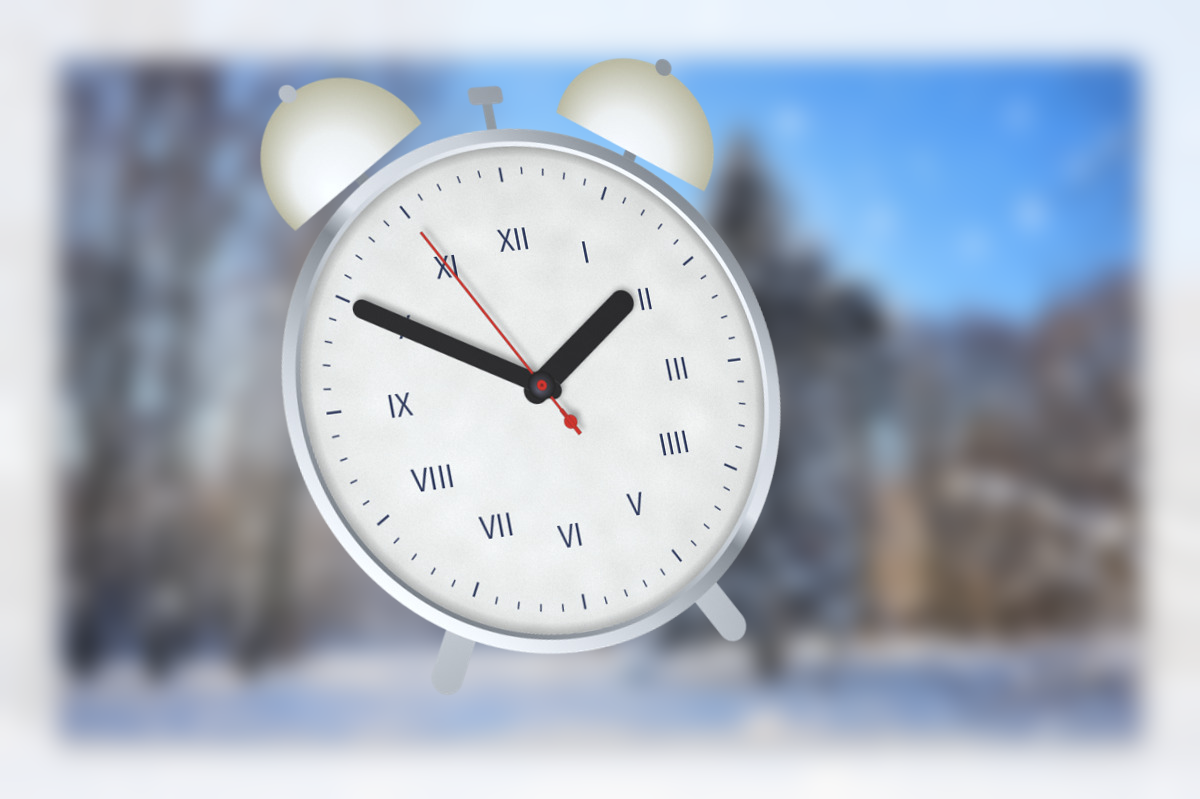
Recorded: **1:49:55**
